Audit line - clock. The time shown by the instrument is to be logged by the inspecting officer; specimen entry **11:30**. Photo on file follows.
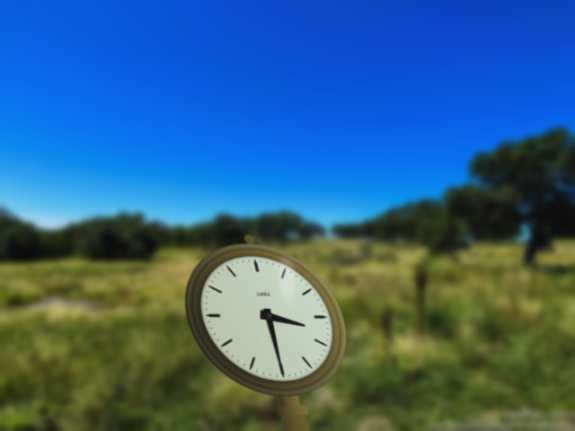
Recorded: **3:30**
